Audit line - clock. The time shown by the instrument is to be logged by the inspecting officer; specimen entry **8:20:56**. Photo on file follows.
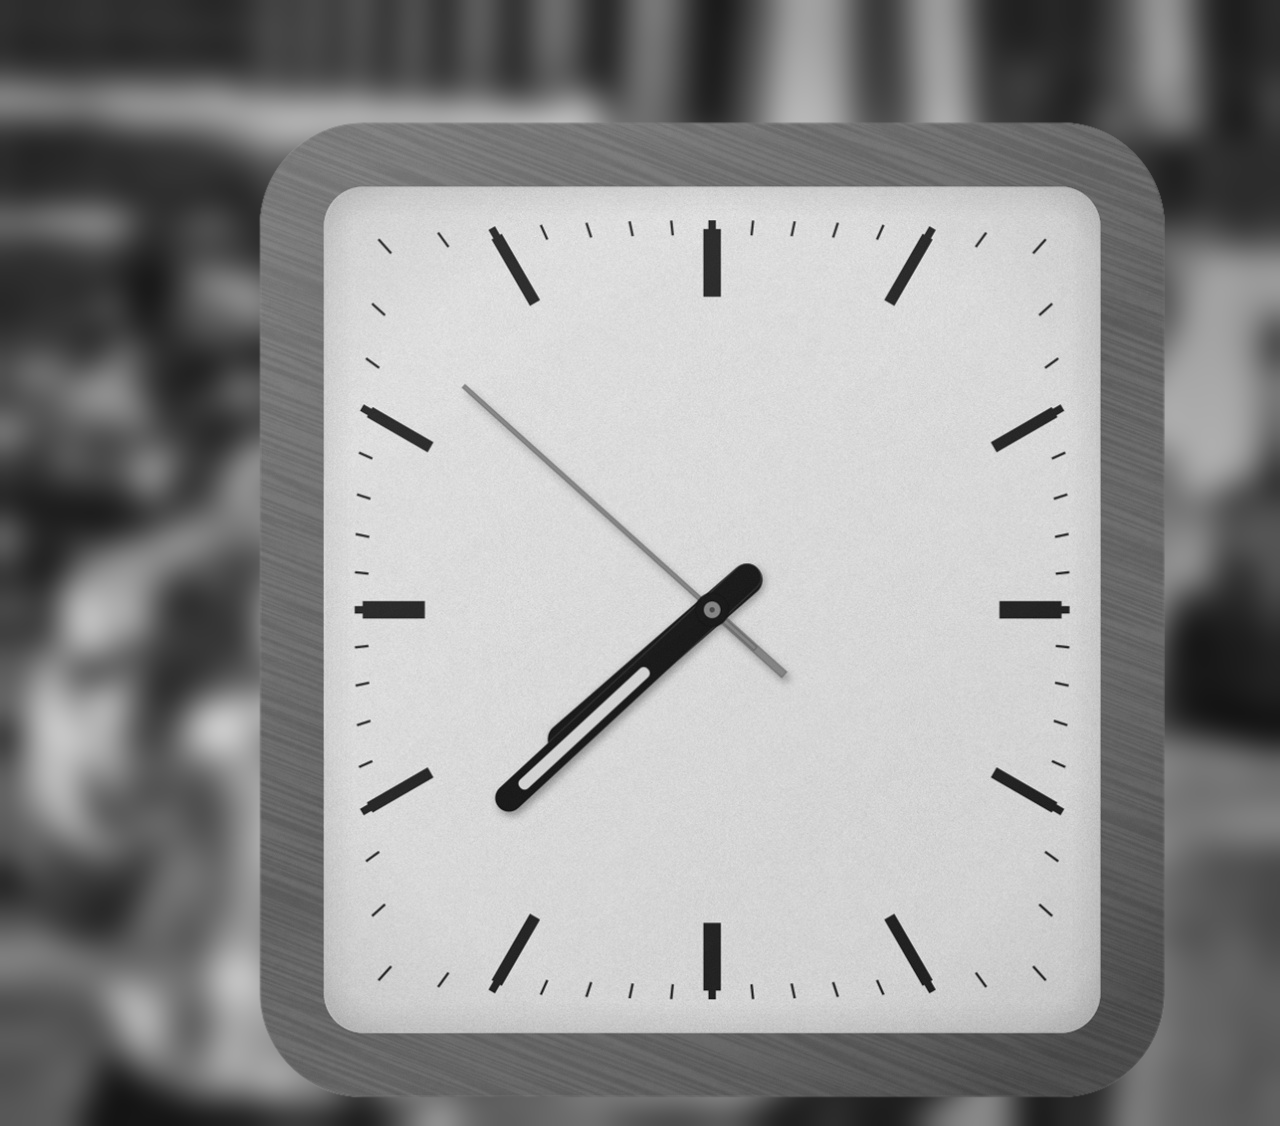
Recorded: **7:37:52**
